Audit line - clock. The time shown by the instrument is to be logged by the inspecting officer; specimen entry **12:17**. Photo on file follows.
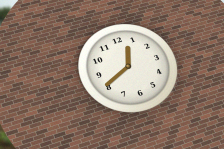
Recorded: **12:41**
